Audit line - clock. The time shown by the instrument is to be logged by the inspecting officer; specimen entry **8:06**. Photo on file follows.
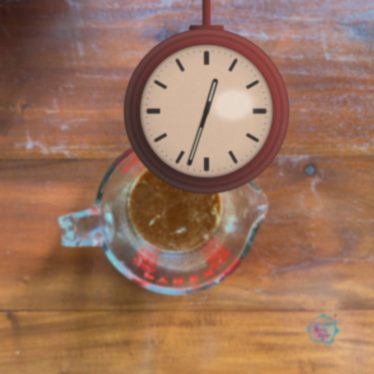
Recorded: **12:33**
